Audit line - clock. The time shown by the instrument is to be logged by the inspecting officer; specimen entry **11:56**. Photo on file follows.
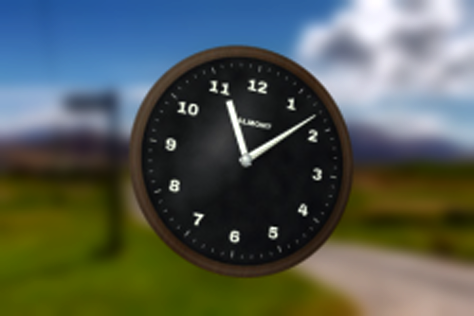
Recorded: **11:08**
